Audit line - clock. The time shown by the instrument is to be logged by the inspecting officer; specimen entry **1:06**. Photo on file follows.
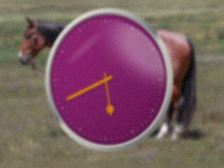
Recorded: **5:41**
